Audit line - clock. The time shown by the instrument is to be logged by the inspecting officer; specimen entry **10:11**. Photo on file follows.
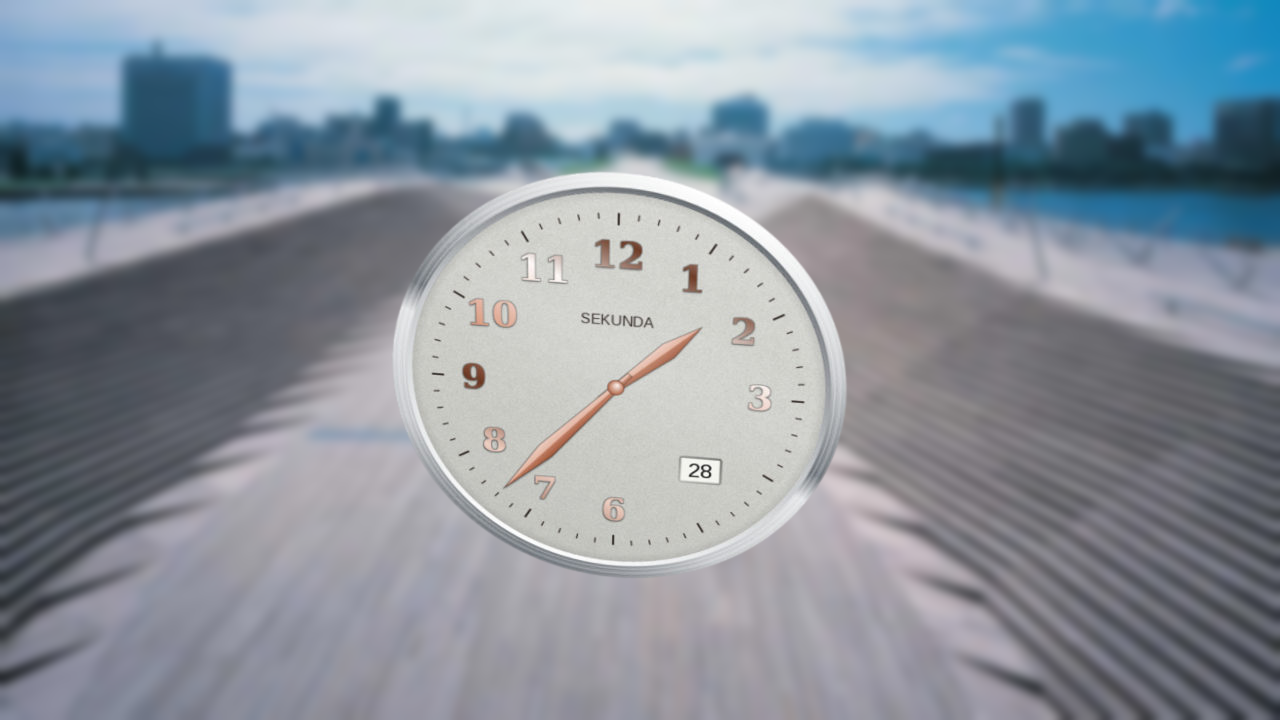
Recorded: **1:37**
